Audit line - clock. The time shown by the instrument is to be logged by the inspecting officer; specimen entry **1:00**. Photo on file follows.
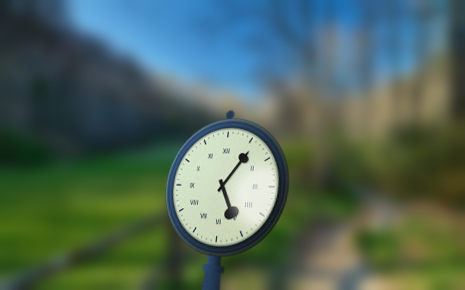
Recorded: **5:06**
